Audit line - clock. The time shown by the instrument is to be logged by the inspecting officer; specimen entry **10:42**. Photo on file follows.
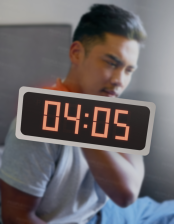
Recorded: **4:05**
